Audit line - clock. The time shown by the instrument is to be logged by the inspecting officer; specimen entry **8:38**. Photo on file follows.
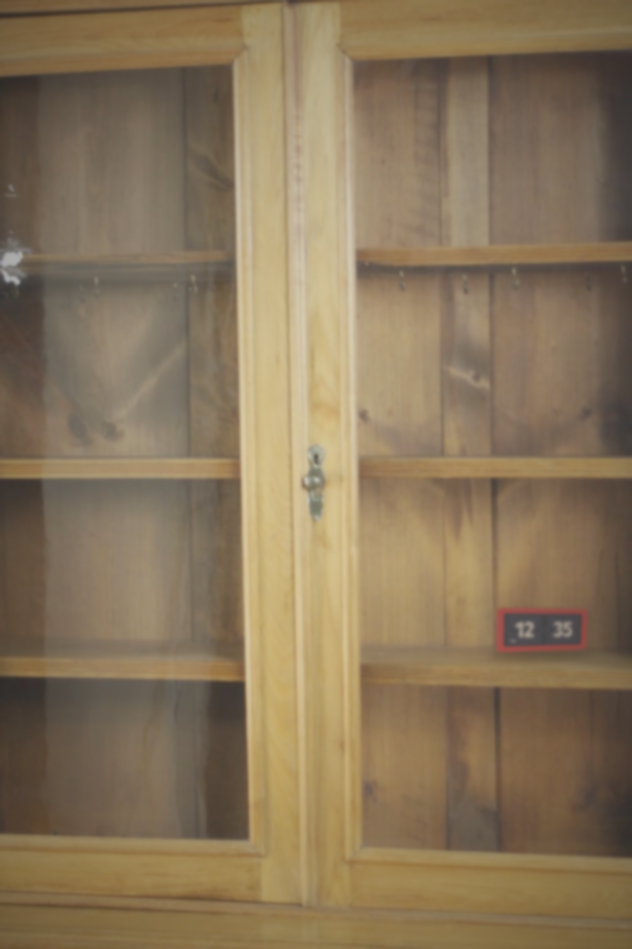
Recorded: **12:35**
